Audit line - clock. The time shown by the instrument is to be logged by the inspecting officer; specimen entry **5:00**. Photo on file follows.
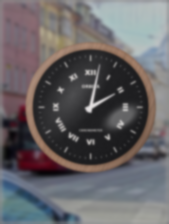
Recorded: **2:02**
